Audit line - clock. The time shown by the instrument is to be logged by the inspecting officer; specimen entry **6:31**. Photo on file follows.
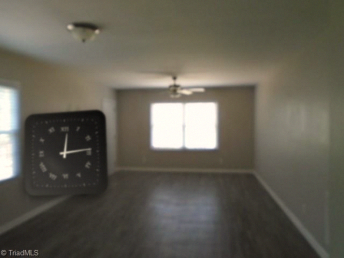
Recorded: **12:14**
